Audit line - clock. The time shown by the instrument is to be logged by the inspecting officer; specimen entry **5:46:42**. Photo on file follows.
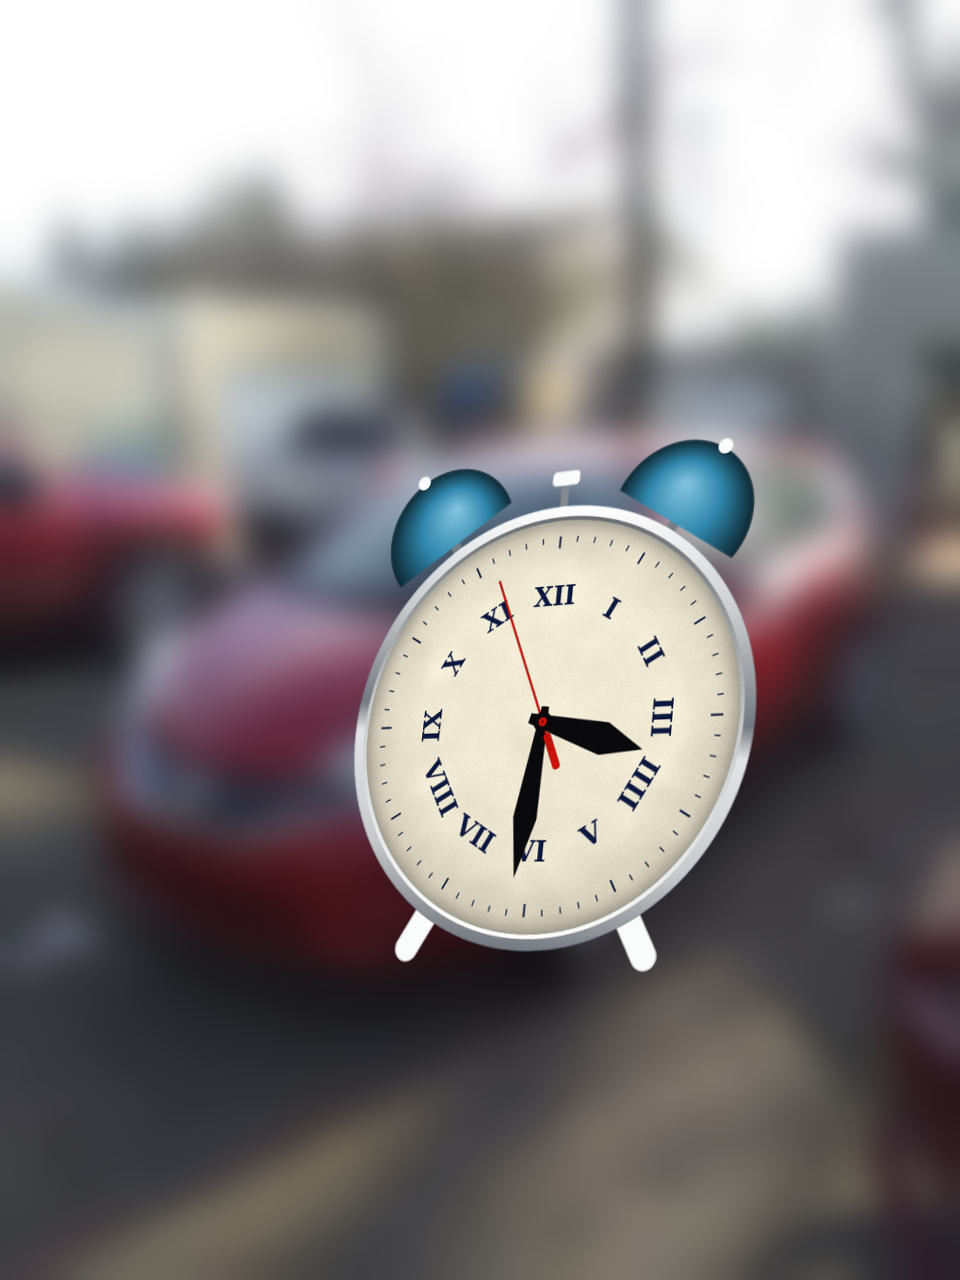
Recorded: **3:30:56**
